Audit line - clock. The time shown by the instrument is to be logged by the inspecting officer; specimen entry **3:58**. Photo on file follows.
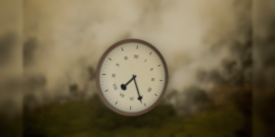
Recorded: **7:26**
